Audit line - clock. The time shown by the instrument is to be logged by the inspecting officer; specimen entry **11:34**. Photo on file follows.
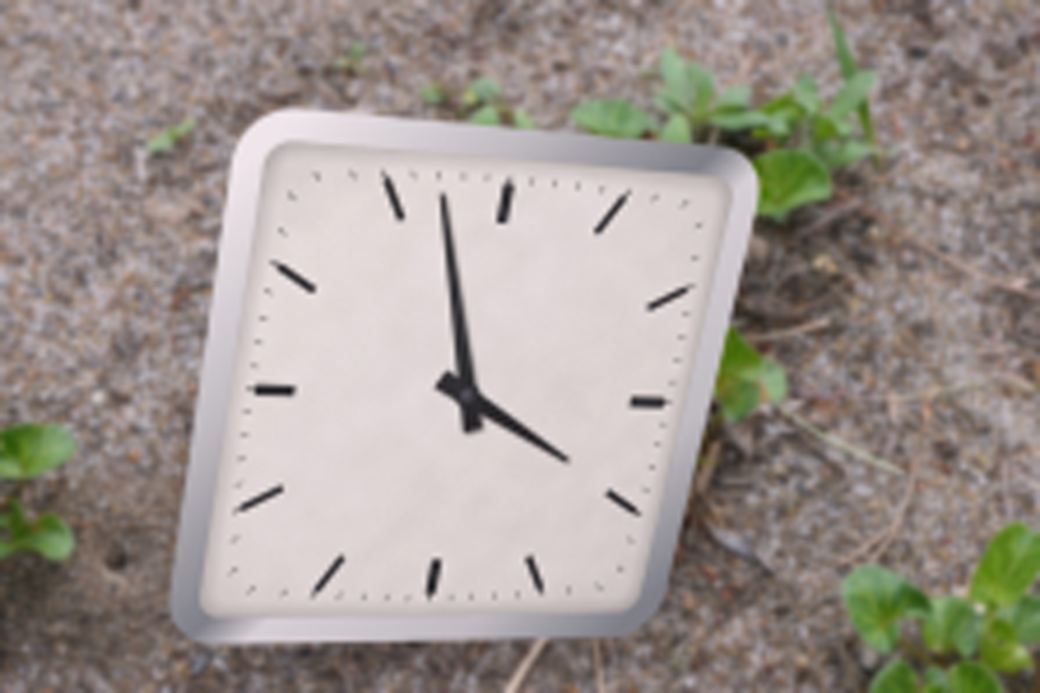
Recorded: **3:57**
